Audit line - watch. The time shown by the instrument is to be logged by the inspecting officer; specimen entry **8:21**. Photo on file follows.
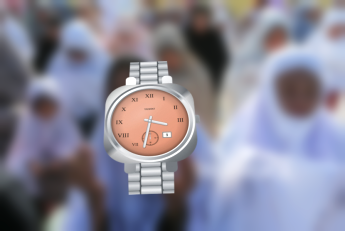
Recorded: **3:32**
